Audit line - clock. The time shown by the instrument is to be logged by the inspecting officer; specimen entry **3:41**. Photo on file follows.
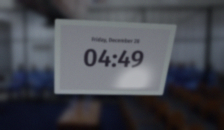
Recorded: **4:49**
